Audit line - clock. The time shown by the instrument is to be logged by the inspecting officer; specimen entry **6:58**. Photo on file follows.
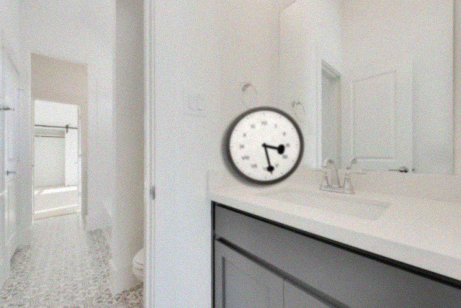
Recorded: **3:28**
